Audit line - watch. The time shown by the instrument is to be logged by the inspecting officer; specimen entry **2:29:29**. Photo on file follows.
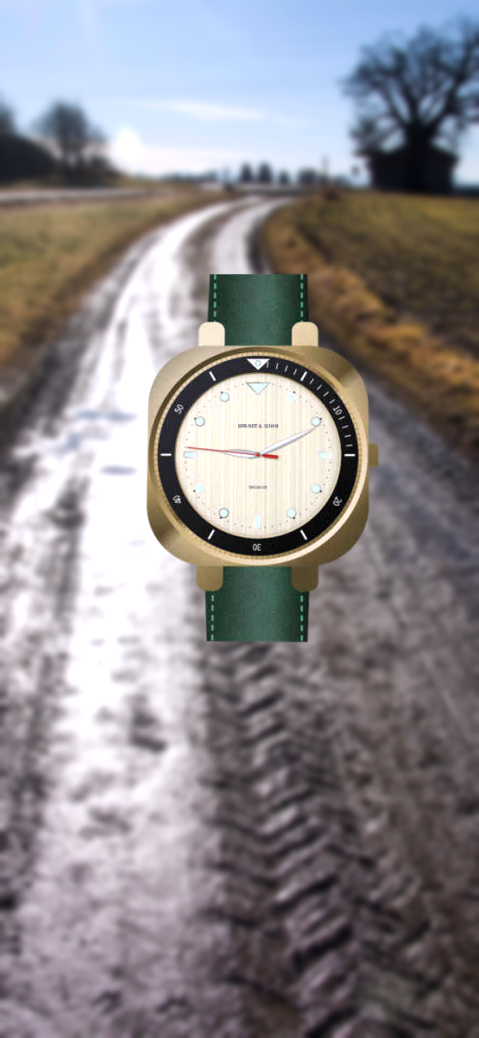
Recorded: **9:10:46**
